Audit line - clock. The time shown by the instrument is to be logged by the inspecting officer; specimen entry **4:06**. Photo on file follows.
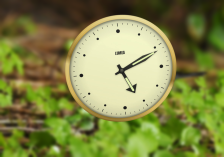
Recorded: **5:11**
